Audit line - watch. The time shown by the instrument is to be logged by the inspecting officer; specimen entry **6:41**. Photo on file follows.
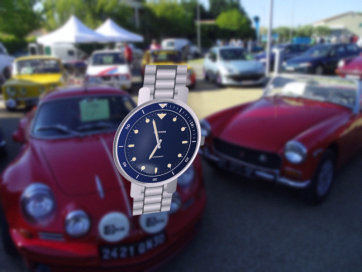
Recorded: **6:57**
